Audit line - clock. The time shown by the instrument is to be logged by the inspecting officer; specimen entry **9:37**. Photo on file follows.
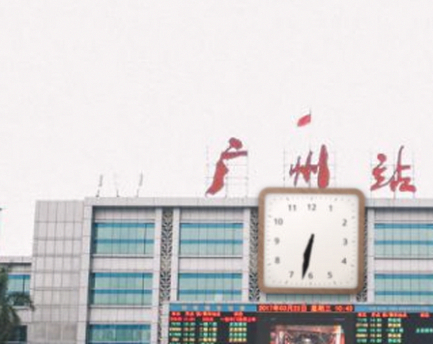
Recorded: **6:32**
